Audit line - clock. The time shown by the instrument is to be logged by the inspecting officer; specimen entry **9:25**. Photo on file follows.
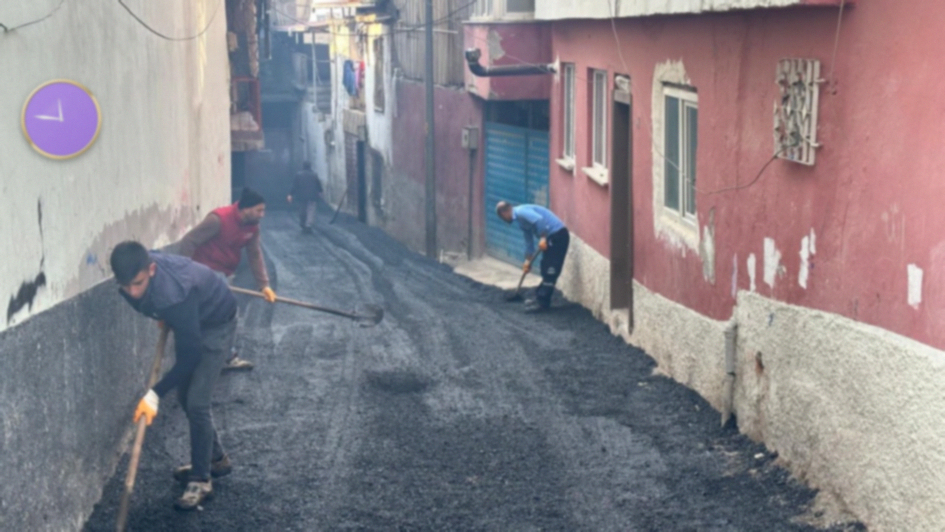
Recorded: **11:46**
